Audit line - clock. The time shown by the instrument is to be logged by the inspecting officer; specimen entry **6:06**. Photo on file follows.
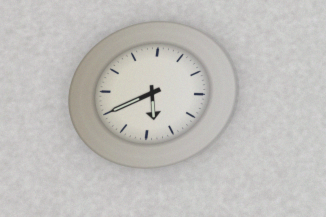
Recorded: **5:40**
